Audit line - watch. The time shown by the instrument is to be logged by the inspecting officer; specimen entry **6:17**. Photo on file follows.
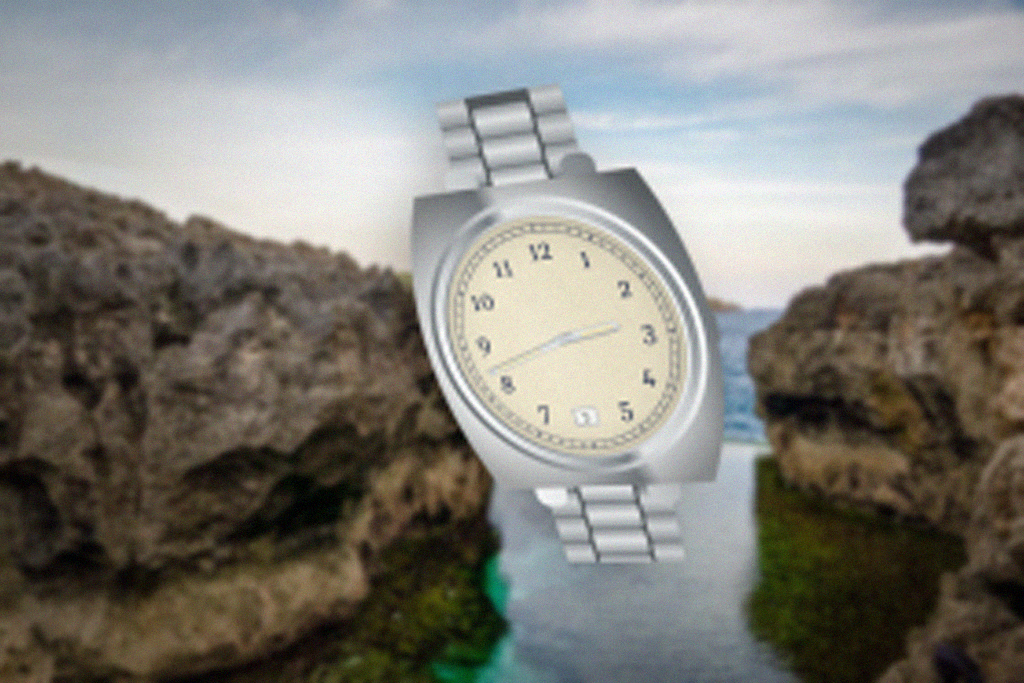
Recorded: **2:42**
